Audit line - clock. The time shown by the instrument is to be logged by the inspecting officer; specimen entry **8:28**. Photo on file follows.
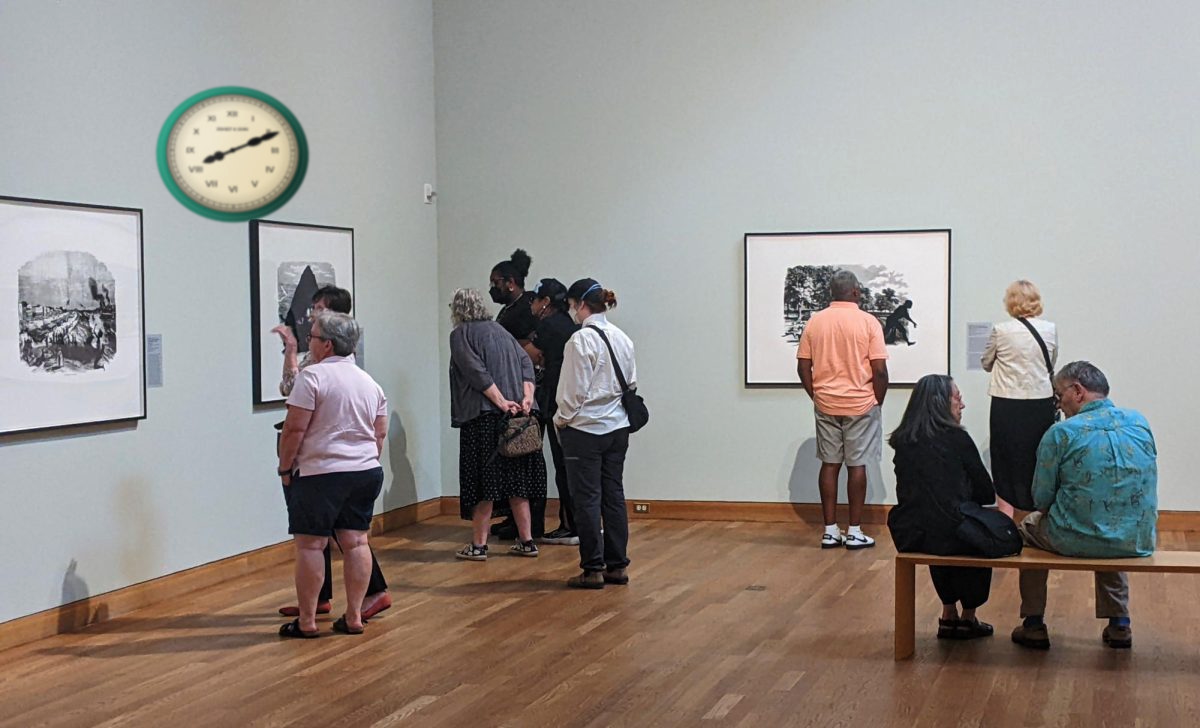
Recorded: **8:11**
